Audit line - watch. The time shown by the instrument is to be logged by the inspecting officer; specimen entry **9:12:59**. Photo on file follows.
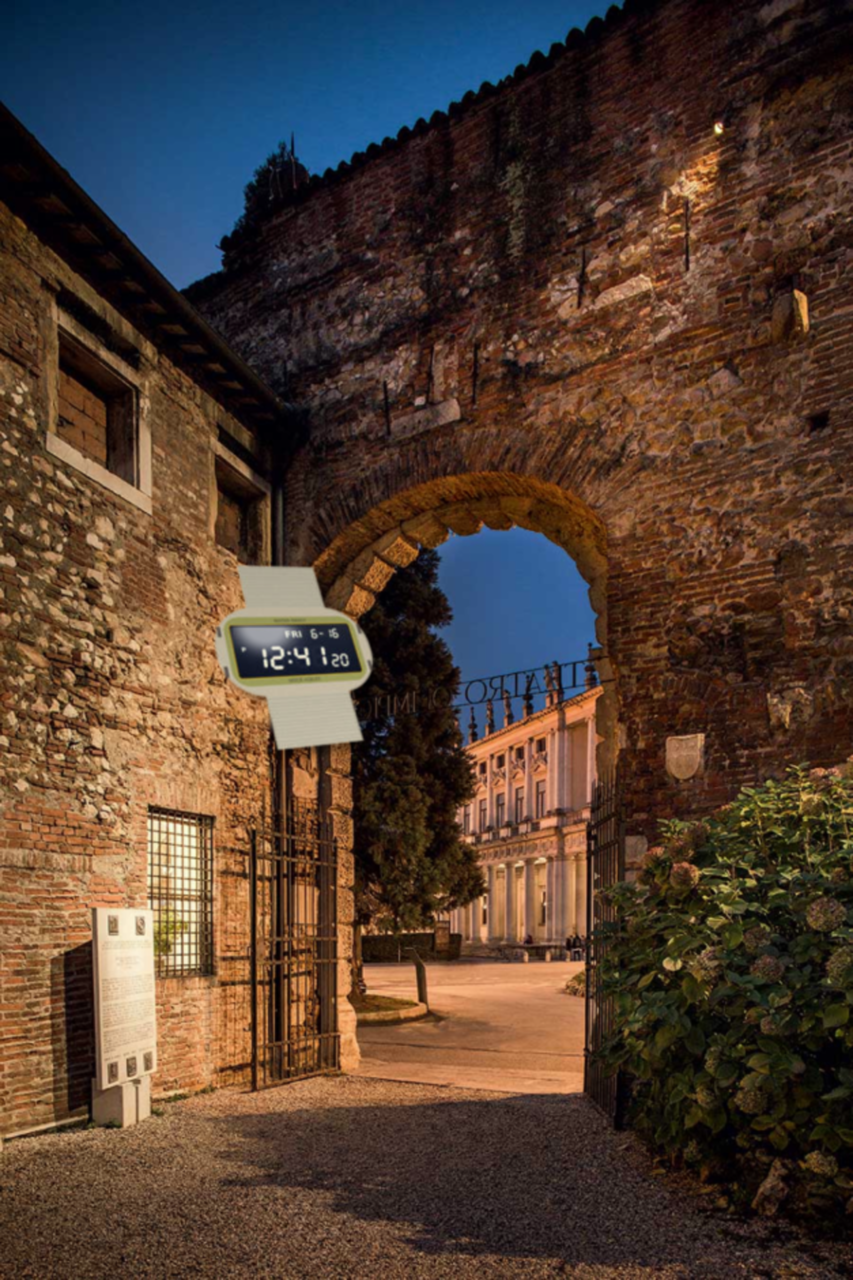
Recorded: **12:41:20**
